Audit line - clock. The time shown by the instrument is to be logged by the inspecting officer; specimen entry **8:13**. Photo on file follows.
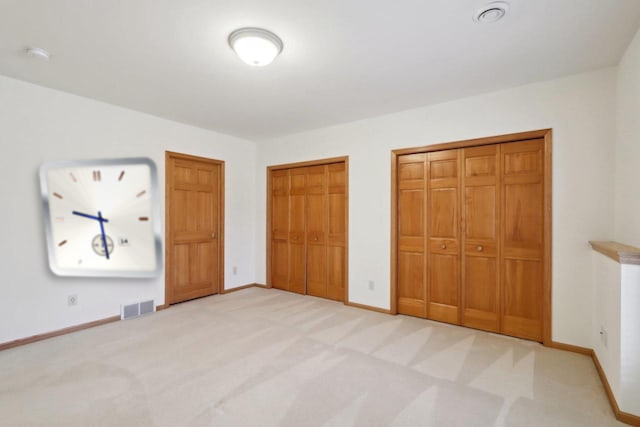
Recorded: **9:29**
